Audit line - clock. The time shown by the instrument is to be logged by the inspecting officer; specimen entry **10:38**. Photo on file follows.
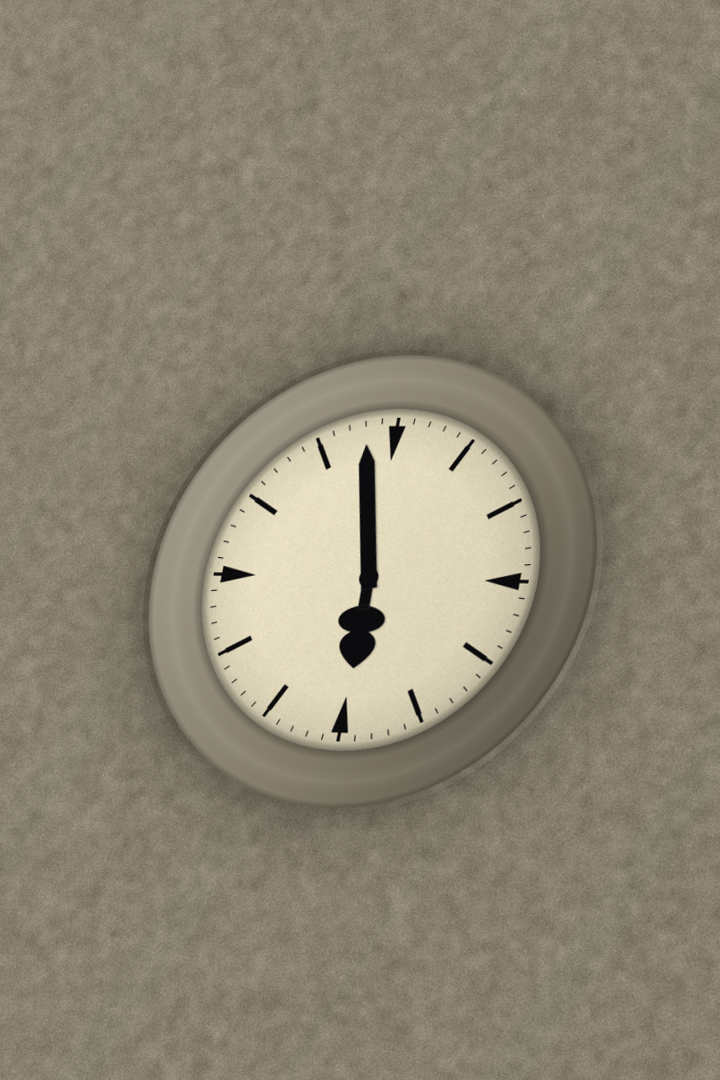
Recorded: **5:58**
